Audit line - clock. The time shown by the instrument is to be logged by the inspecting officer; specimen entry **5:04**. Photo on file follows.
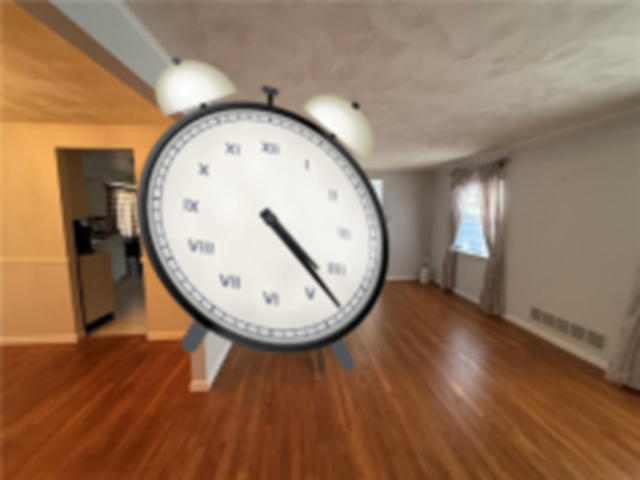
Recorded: **4:23**
